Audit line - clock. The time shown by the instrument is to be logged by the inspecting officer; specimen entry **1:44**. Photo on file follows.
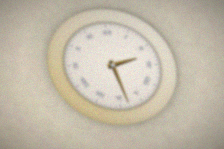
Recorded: **2:28**
